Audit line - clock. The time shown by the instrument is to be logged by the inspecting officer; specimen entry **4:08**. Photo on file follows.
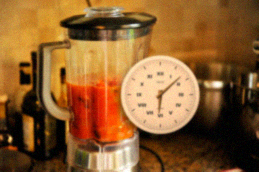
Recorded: **6:08**
